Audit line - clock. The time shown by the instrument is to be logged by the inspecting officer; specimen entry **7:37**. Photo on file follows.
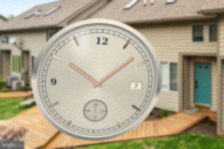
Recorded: **10:08**
